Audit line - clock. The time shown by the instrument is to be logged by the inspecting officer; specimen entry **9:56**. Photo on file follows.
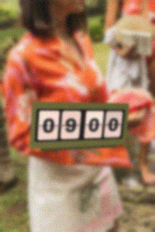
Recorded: **9:00**
